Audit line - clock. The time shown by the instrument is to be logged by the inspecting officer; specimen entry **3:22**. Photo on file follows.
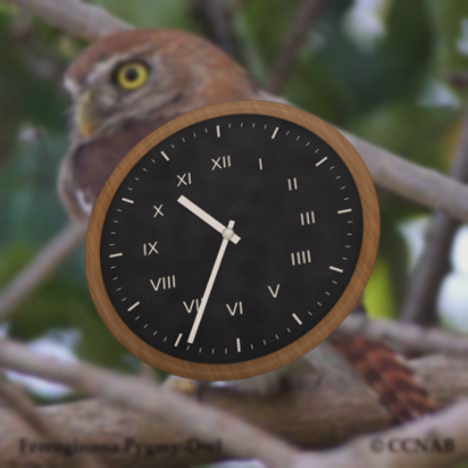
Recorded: **10:34**
